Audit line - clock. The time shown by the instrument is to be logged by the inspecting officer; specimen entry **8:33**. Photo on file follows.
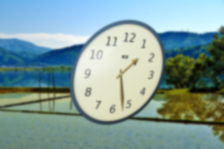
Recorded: **1:27**
